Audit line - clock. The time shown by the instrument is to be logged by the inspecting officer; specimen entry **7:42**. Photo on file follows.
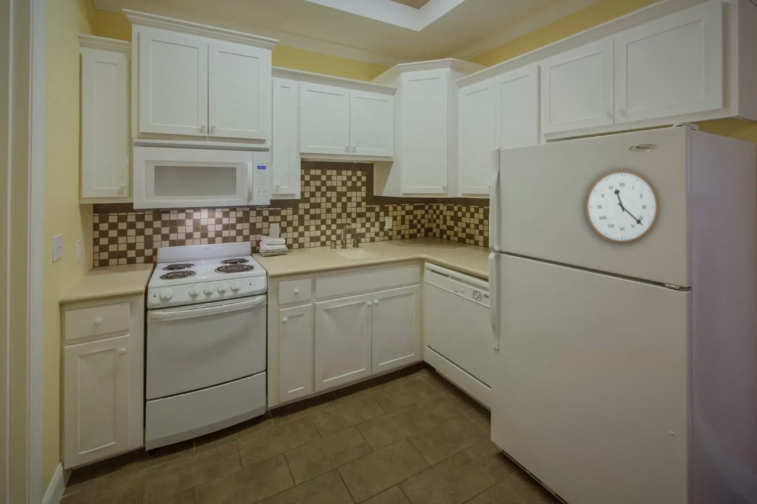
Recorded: **11:22**
